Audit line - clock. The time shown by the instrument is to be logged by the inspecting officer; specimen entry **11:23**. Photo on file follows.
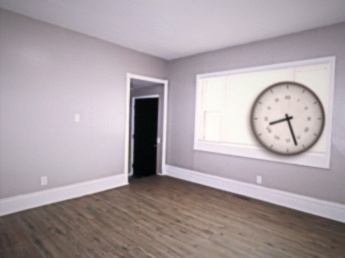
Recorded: **8:27**
